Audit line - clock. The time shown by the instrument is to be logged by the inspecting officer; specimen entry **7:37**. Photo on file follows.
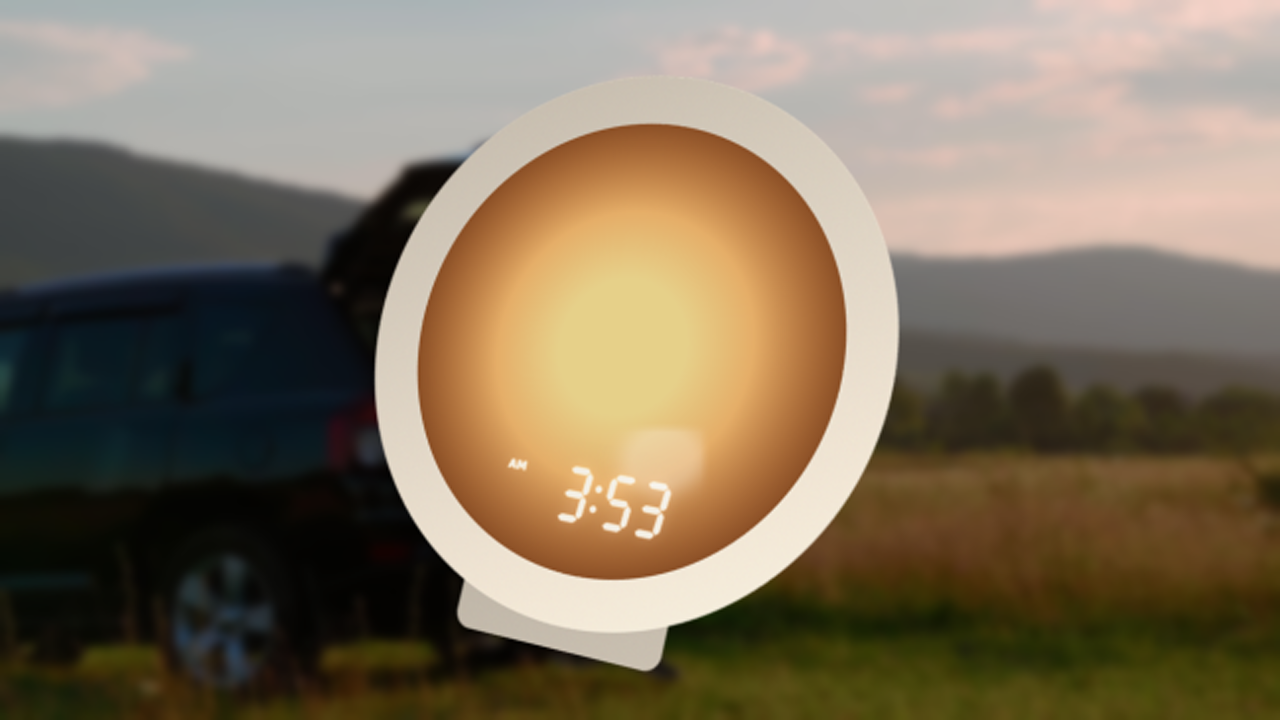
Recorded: **3:53**
